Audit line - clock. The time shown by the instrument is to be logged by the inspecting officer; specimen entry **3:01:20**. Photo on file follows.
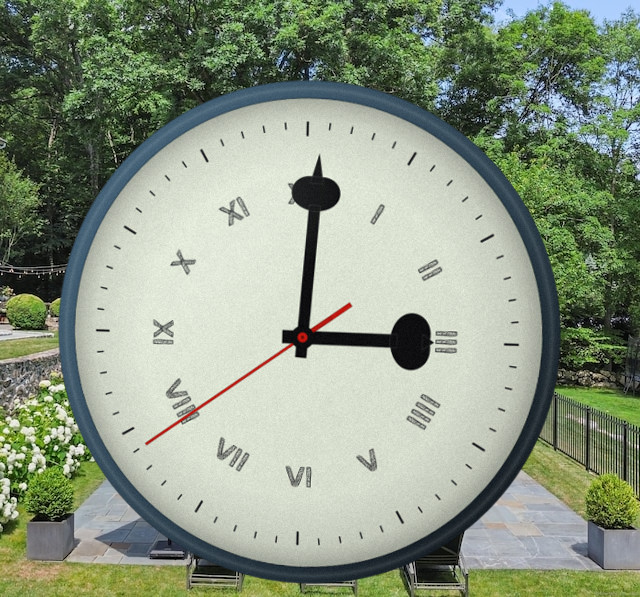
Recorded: **3:00:39**
